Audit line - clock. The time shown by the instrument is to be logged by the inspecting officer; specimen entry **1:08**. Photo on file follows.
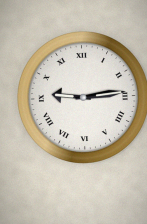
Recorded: **9:14**
